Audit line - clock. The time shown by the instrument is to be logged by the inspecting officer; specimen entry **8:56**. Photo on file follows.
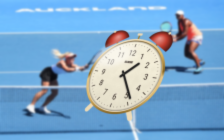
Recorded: **1:24**
